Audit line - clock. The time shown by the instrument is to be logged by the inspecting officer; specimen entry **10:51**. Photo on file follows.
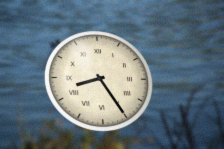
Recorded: **8:25**
